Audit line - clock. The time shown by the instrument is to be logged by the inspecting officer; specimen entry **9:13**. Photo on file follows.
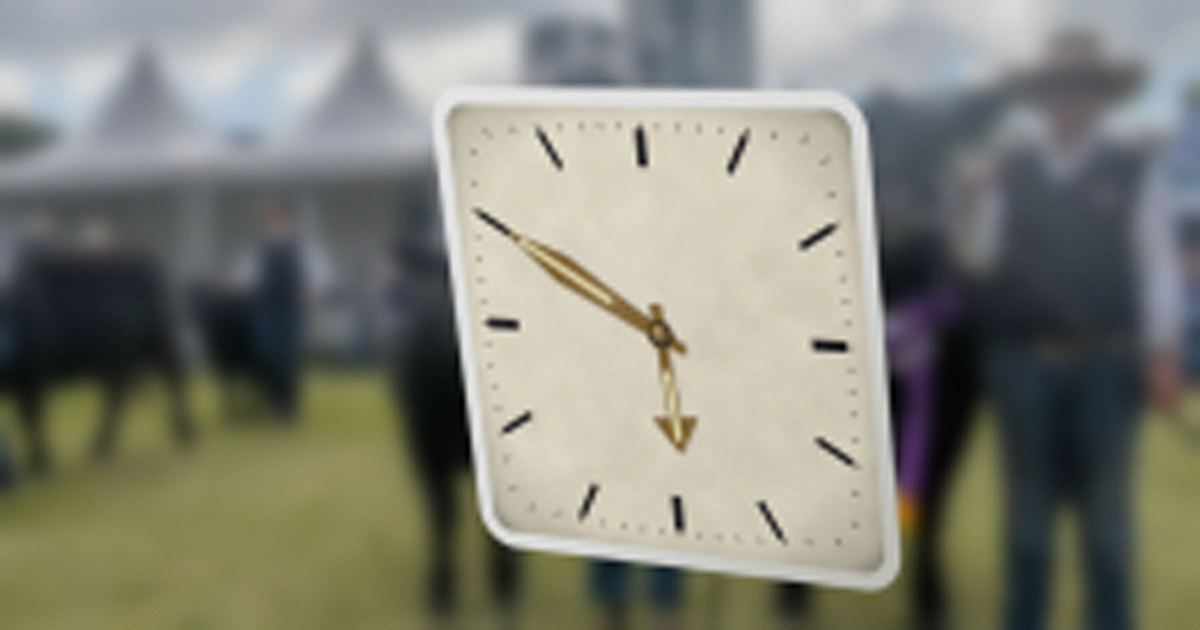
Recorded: **5:50**
